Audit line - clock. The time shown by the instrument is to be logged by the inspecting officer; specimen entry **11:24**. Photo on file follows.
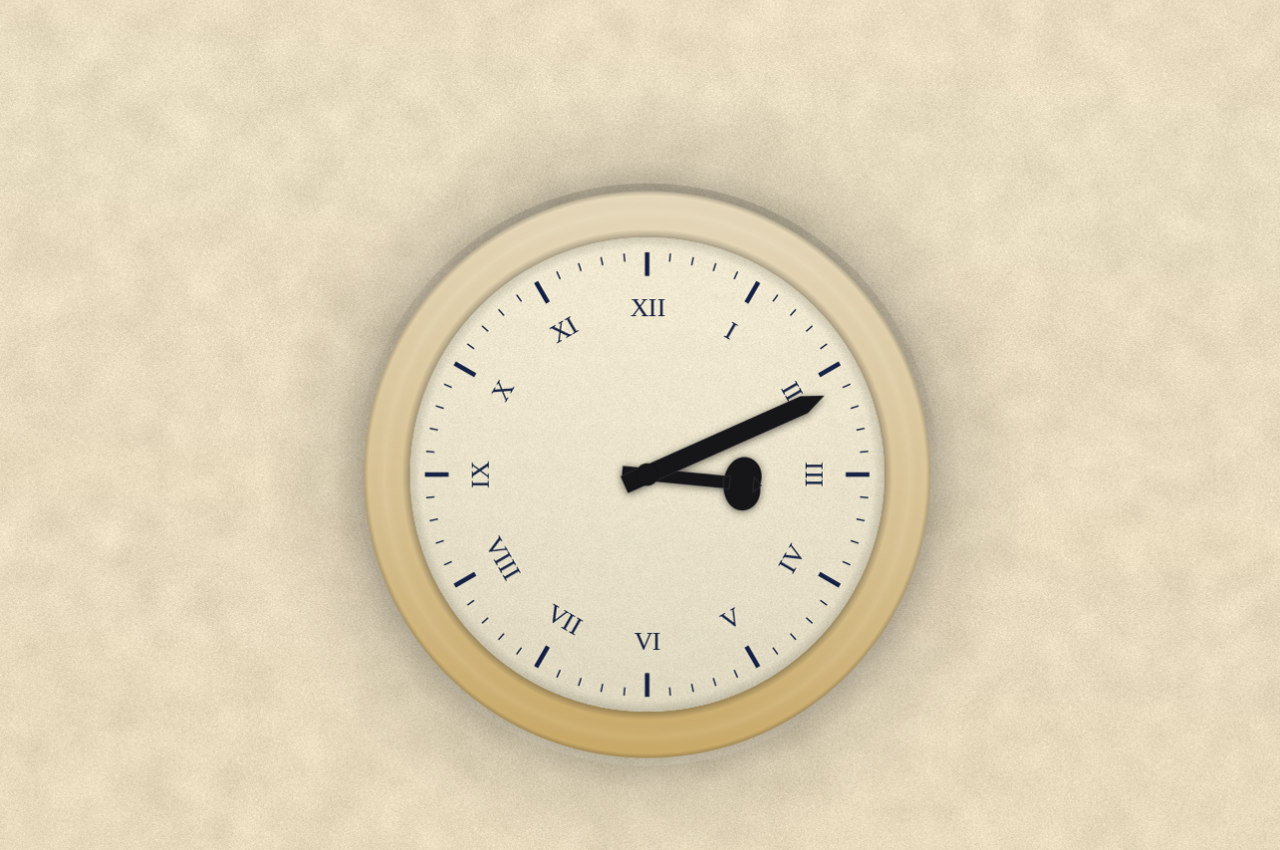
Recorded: **3:11**
